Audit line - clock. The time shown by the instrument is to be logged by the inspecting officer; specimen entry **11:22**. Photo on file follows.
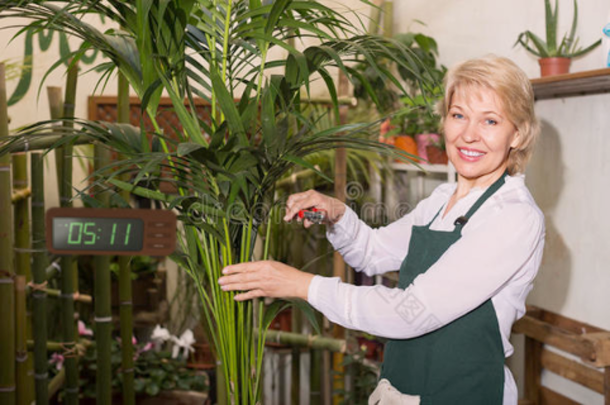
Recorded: **5:11**
